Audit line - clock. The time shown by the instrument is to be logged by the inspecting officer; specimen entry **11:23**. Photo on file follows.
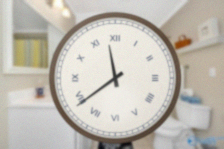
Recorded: **11:39**
